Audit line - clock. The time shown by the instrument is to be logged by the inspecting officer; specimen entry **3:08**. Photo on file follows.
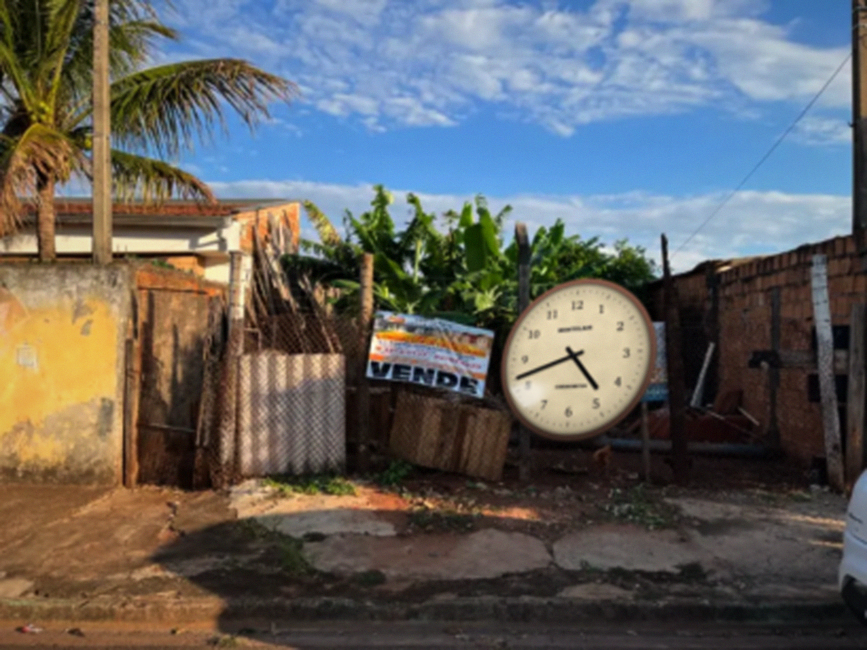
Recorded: **4:42**
